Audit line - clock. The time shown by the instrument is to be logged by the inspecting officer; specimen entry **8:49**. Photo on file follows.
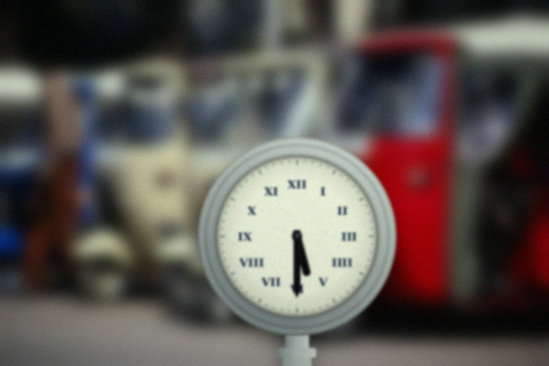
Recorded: **5:30**
